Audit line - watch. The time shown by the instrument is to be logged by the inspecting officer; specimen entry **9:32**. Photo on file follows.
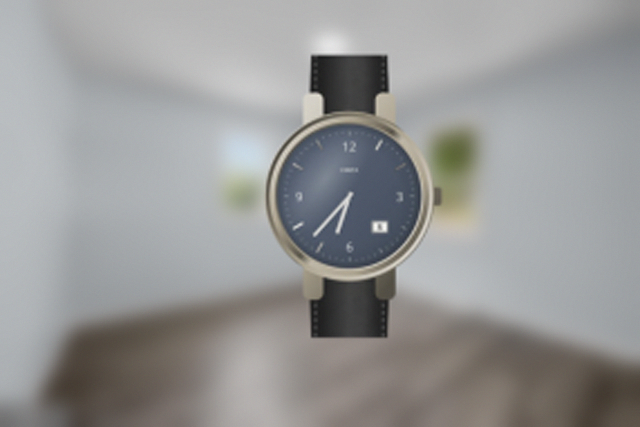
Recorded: **6:37**
